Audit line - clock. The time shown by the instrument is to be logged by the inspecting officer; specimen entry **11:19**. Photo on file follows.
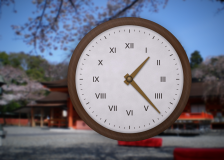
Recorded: **1:23**
